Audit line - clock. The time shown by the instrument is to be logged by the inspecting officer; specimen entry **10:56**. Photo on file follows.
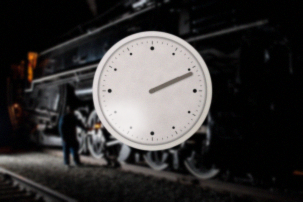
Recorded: **2:11**
